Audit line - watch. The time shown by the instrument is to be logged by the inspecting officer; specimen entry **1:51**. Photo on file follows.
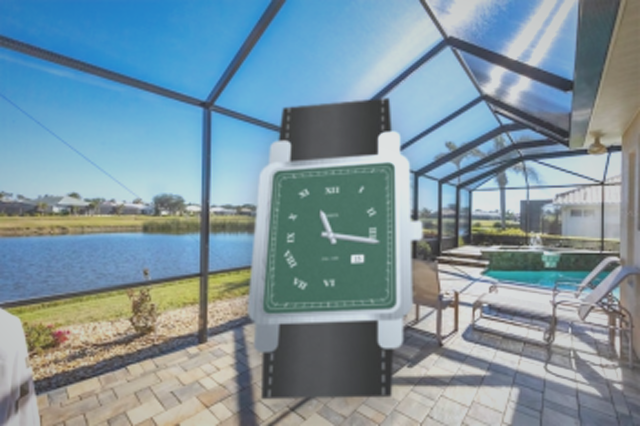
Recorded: **11:17**
